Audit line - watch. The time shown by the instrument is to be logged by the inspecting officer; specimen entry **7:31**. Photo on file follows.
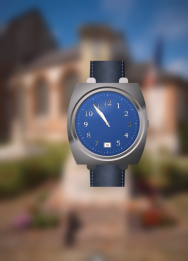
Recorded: **10:54**
